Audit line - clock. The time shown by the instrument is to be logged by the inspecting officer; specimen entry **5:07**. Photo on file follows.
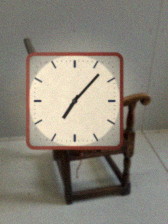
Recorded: **7:07**
